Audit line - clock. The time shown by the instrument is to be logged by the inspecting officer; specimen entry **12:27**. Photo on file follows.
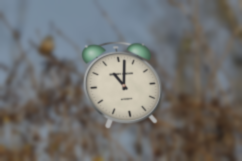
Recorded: **11:02**
